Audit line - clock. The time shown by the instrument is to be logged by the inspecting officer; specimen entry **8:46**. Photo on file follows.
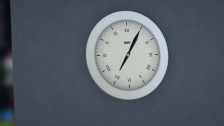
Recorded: **7:05**
